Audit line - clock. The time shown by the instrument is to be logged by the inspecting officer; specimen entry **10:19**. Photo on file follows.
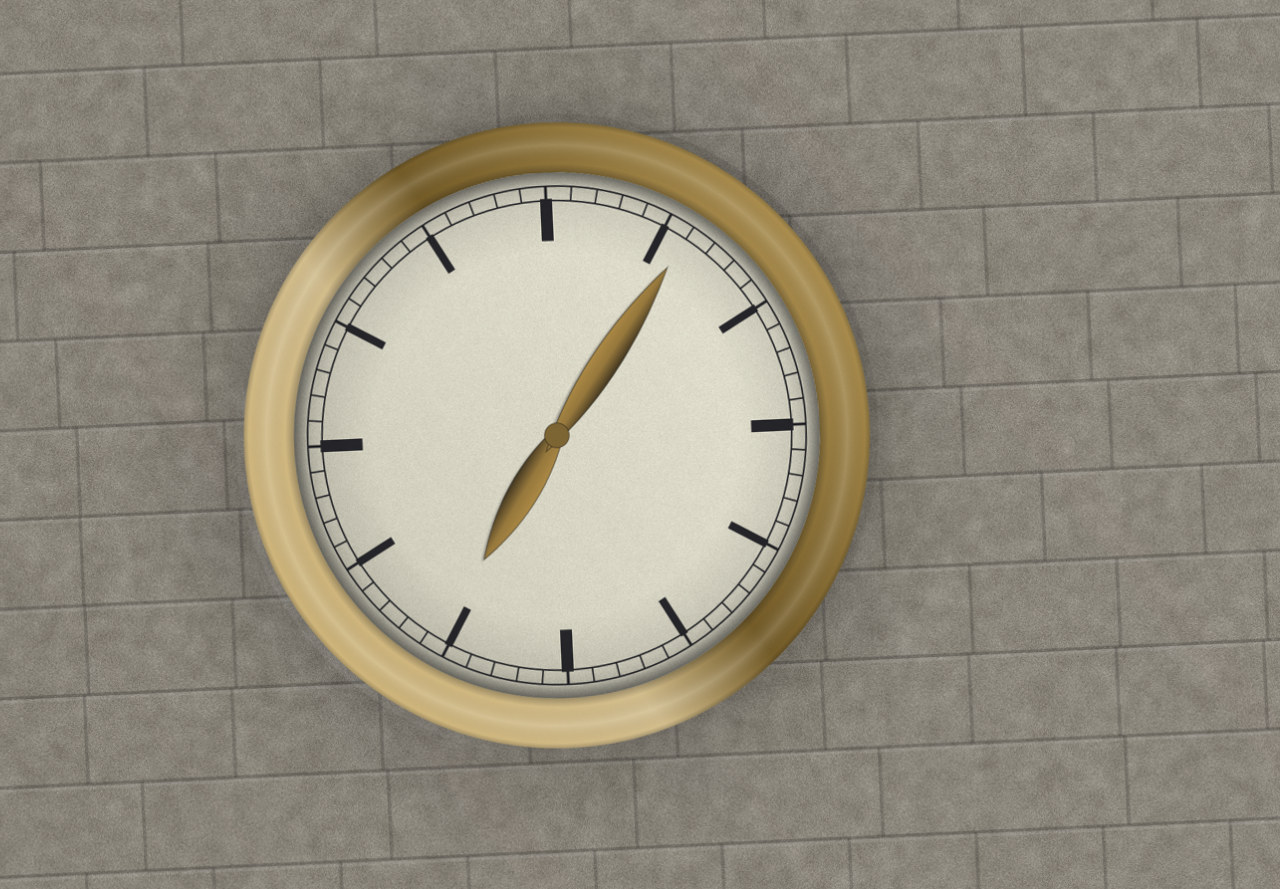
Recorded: **7:06**
